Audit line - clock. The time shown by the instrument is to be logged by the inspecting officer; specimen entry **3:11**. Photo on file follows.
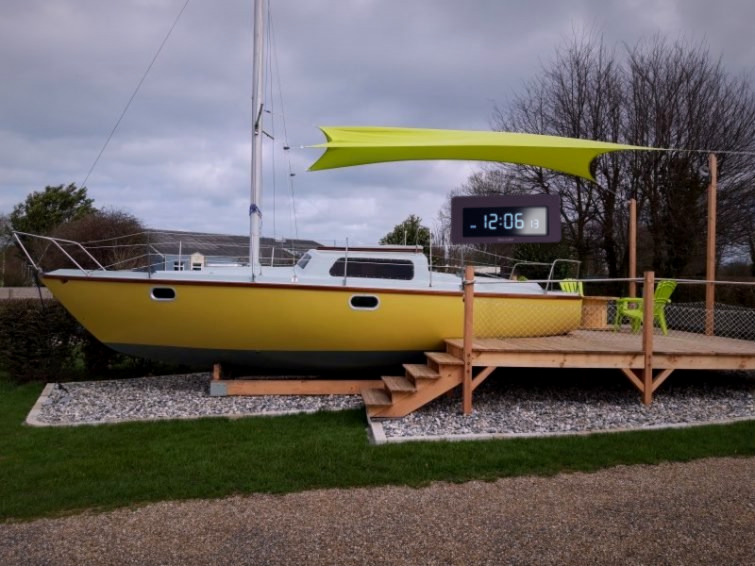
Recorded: **12:06**
